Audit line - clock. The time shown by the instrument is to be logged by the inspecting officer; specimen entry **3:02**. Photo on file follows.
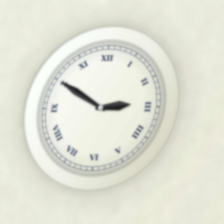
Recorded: **2:50**
